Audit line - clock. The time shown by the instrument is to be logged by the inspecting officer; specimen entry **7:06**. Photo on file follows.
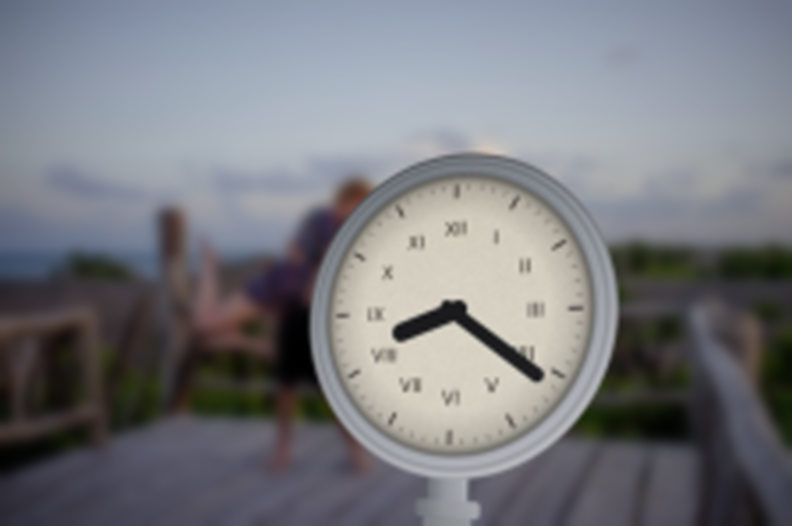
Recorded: **8:21**
